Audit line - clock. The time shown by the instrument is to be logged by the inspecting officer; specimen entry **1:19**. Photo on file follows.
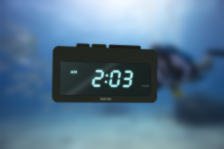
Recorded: **2:03**
